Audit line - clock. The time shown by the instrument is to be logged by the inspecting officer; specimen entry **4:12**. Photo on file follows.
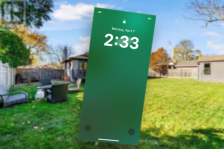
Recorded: **2:33**
